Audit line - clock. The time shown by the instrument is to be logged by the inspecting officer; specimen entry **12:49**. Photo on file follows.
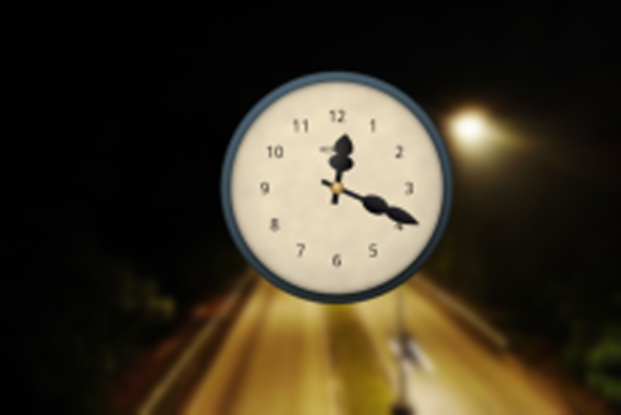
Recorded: **12:19**
